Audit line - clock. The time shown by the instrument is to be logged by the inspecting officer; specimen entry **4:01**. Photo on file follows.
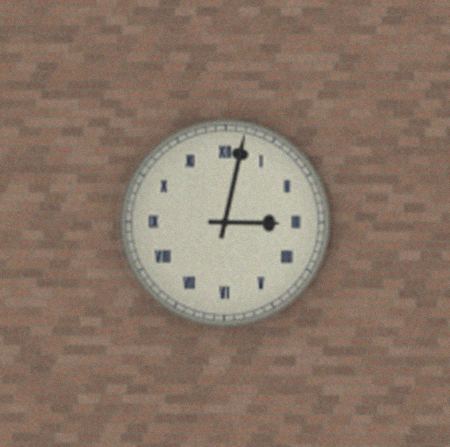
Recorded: **3:02**
